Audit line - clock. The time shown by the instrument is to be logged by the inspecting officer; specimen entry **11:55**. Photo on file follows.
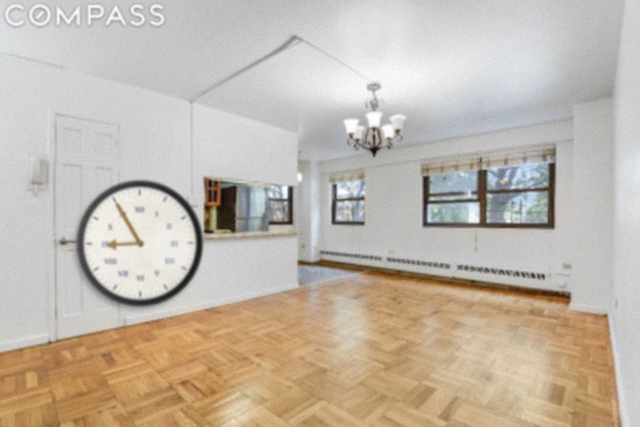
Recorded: **8:55**
